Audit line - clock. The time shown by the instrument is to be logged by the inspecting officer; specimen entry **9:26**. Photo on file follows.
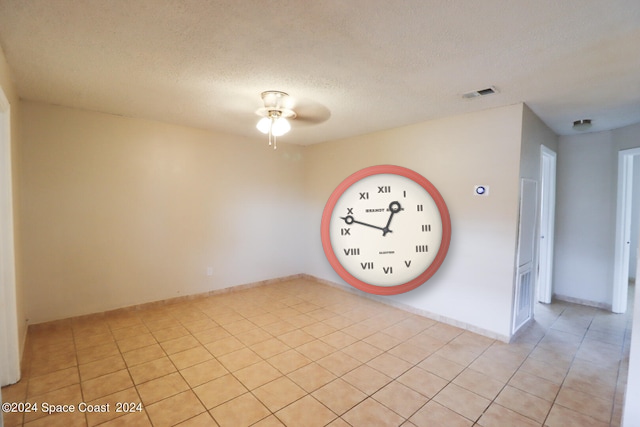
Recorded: **12:48**
